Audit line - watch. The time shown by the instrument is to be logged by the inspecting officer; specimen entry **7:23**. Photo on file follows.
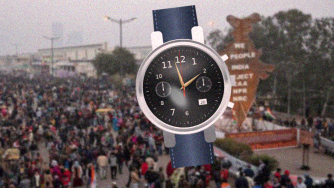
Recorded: **1:58**
